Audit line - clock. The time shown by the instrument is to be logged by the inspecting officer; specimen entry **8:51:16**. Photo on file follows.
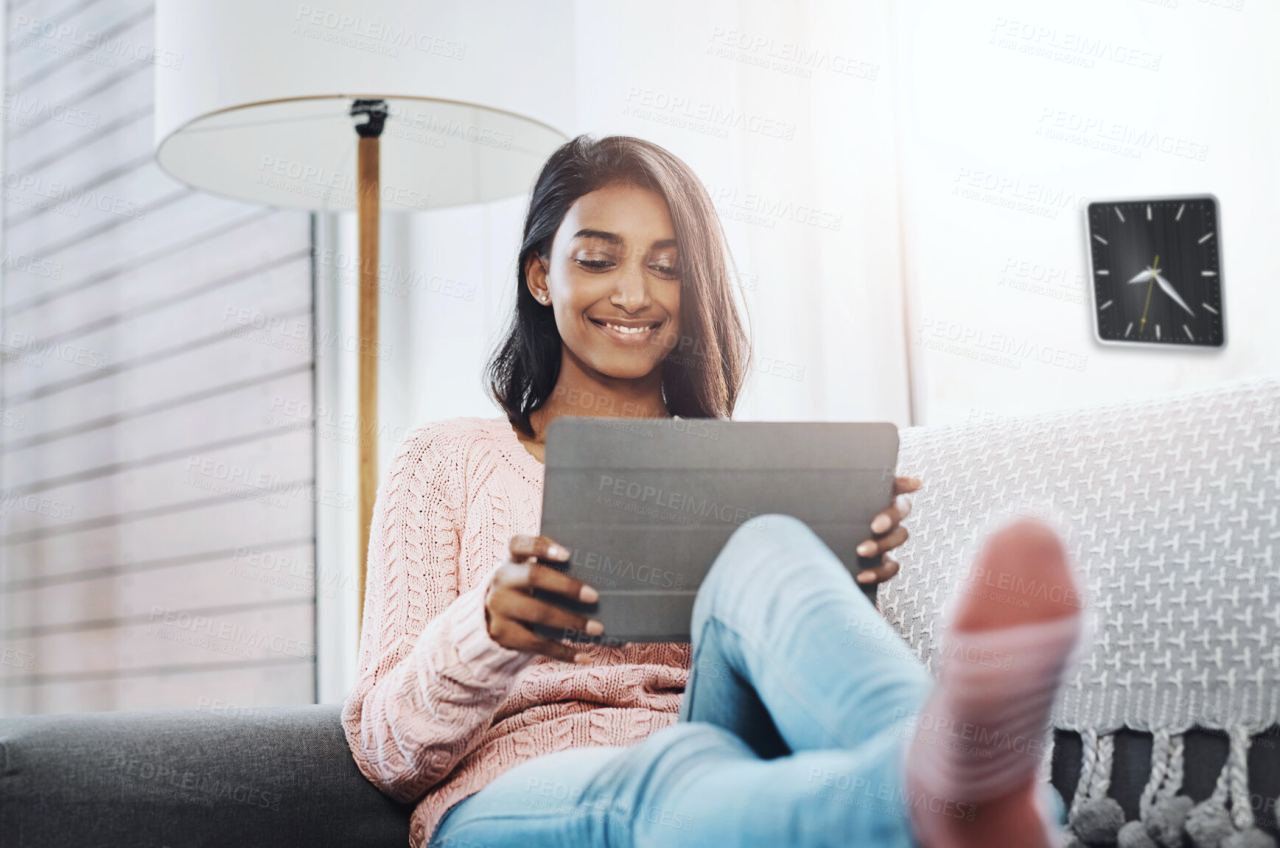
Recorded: **8:22:33**
